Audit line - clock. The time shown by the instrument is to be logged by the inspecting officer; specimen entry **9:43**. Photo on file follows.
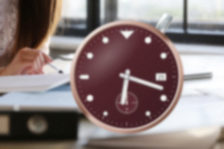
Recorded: **6:18**
